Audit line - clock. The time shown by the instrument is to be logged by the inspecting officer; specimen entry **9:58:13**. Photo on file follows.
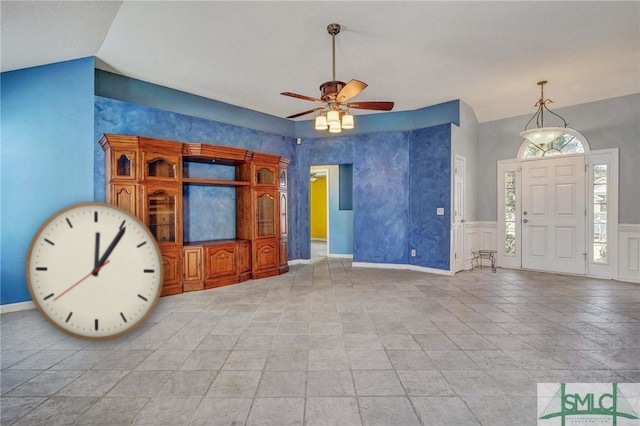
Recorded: **12:05:39**
